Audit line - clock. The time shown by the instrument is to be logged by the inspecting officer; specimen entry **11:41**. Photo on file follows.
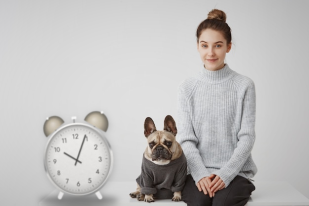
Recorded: **10:04**
